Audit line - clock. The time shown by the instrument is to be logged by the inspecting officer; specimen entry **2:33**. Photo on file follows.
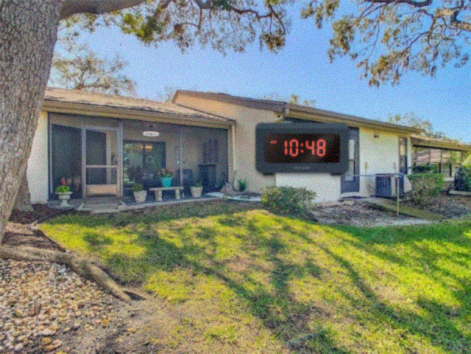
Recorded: **10:48**
